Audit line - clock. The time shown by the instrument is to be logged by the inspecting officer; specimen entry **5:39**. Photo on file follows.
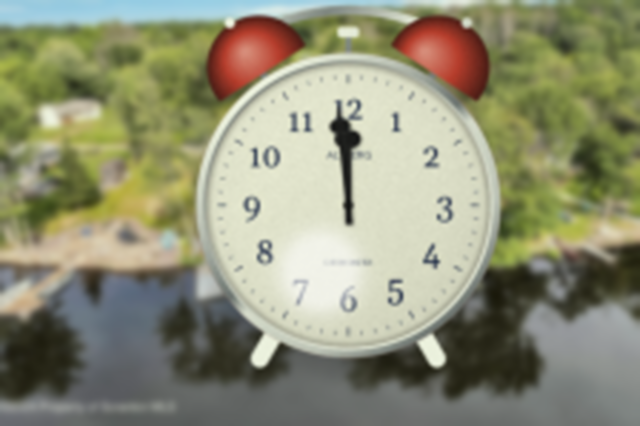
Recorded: **11:59**
